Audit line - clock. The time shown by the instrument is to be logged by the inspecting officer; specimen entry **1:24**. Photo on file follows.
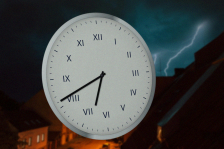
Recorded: **6:41**
